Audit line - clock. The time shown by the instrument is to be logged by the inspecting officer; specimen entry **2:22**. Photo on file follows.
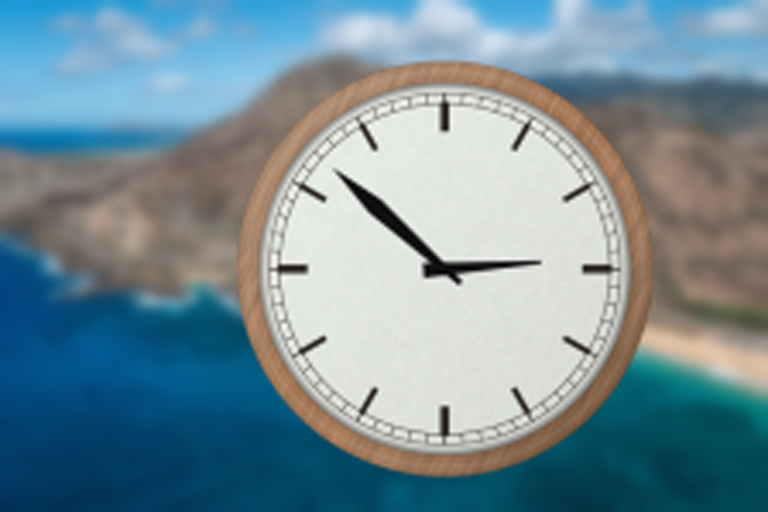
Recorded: **2:52**
